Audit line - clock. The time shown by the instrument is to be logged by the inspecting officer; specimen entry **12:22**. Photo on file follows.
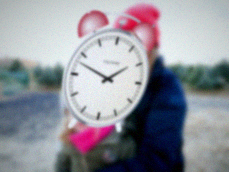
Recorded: **1:48**
